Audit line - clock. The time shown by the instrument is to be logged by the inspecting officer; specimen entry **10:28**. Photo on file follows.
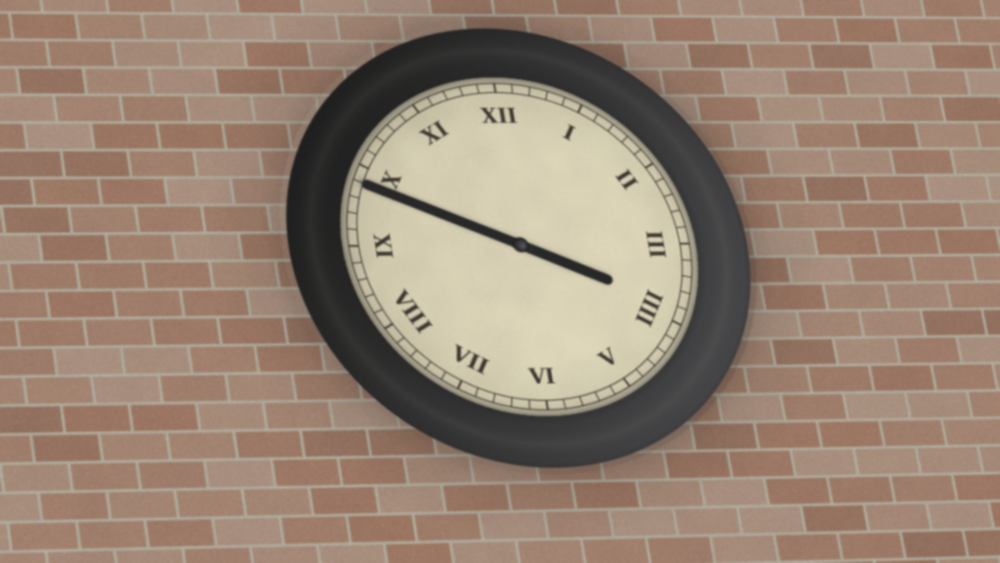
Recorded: **3:49**
